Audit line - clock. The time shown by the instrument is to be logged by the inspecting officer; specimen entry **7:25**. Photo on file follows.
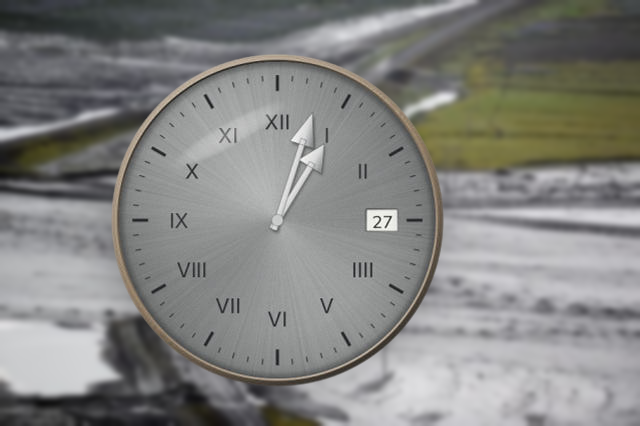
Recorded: **1:03**
